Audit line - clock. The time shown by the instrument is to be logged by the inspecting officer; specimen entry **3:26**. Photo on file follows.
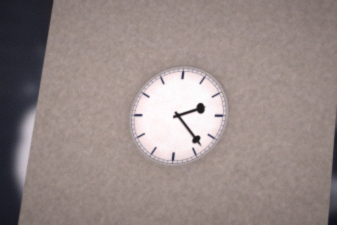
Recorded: **2:23**
